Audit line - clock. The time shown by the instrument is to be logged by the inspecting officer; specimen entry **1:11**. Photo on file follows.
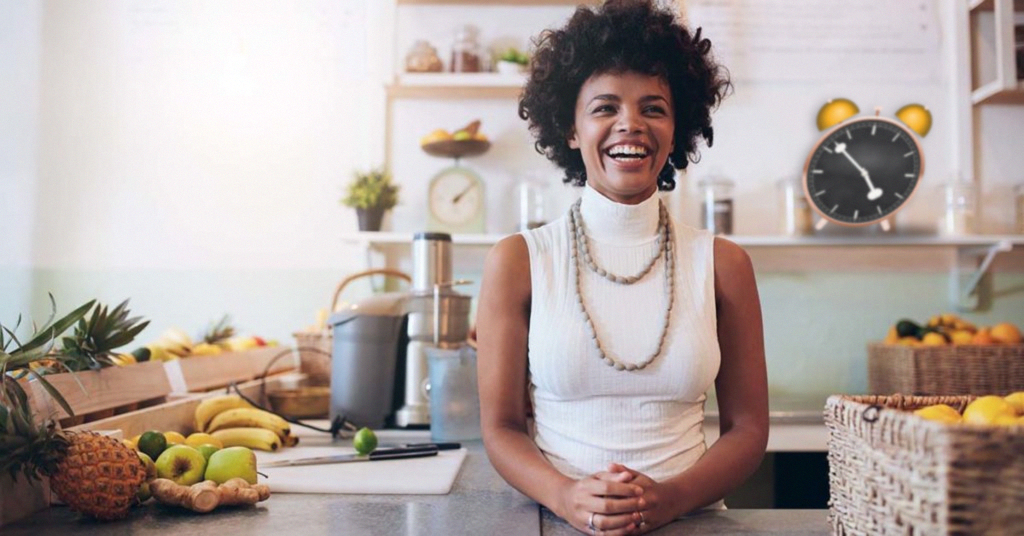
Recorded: **4:52**
